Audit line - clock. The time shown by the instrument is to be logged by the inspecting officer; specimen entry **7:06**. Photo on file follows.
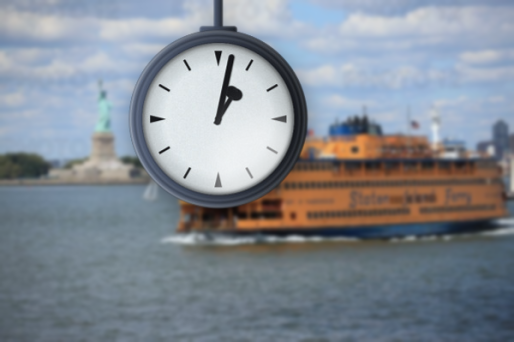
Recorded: **1:02**
